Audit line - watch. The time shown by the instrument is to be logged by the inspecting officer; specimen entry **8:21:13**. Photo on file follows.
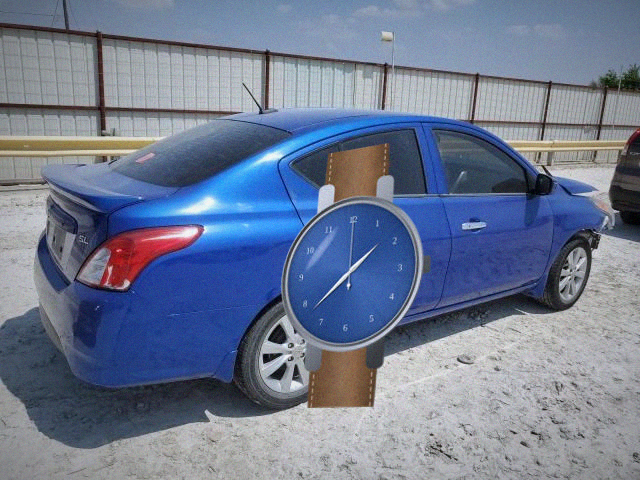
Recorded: **1:38:00**
